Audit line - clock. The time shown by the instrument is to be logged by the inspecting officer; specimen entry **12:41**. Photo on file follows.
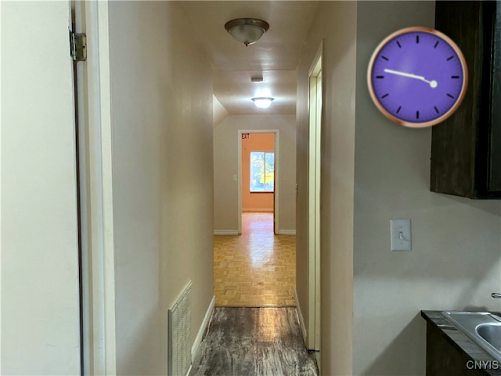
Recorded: **3:47**
